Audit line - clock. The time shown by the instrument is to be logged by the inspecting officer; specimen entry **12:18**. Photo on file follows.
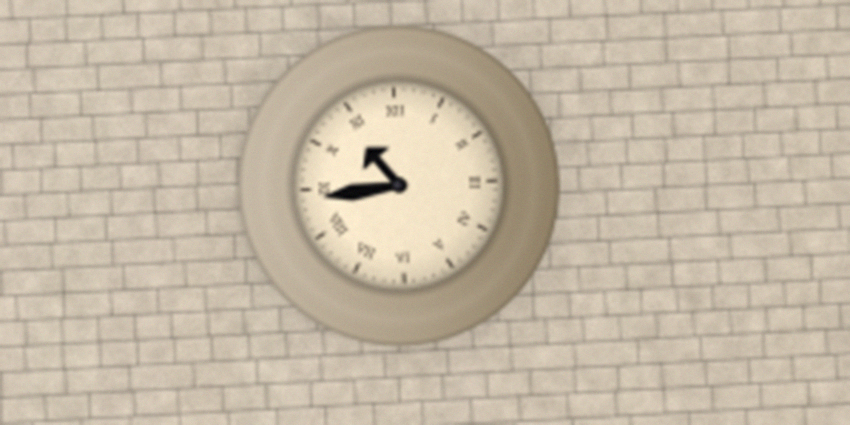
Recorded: **10:44**
